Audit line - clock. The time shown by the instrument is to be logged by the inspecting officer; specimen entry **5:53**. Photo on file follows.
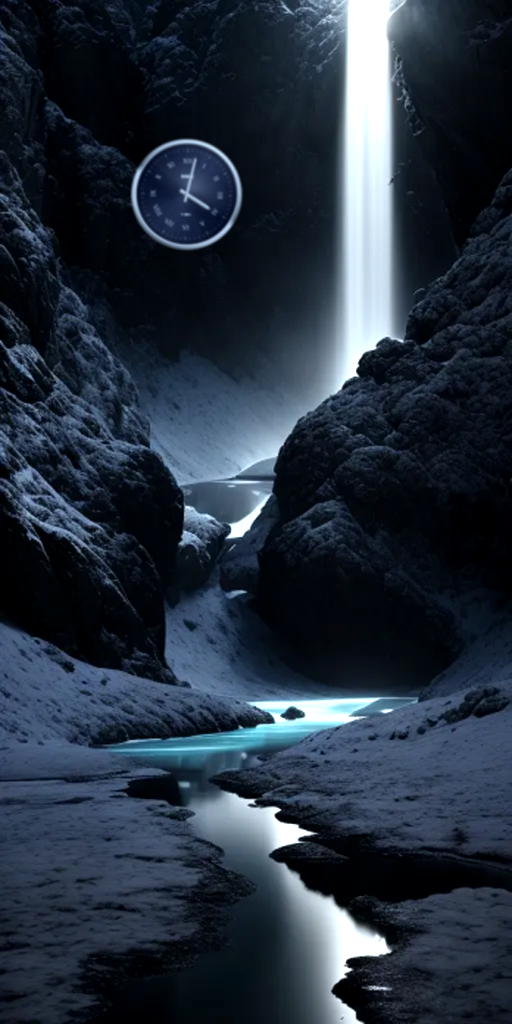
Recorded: **4:02**
